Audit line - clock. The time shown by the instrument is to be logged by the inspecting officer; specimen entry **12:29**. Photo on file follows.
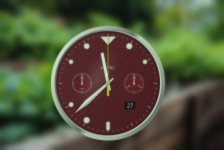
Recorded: **11:38**
